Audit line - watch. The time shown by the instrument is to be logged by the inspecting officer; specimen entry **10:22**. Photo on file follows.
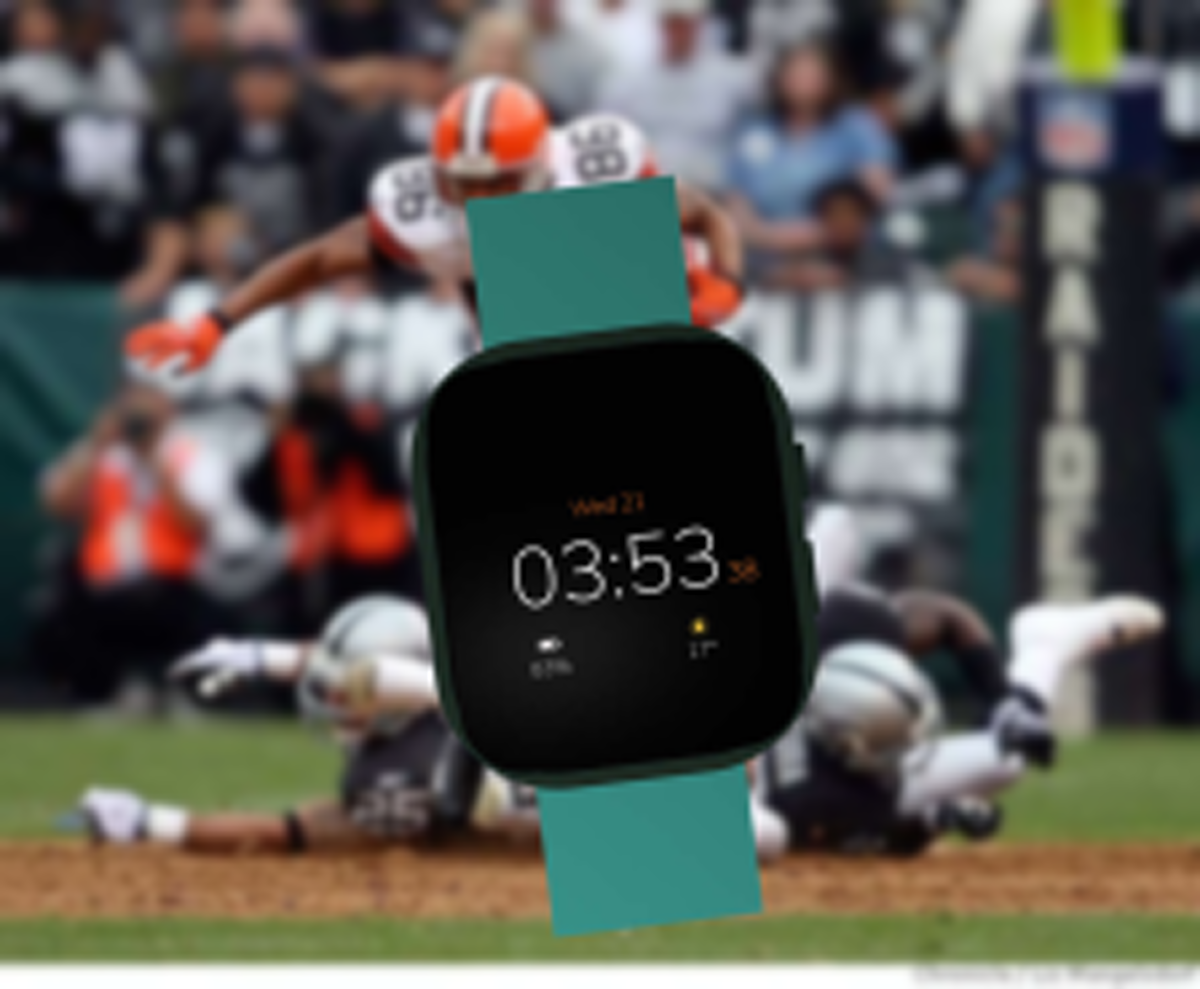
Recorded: **3:53**
